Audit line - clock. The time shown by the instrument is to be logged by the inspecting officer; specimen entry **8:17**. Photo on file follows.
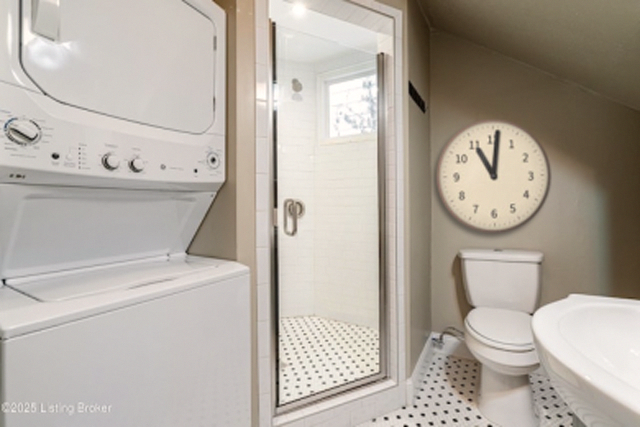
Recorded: **11:01**
